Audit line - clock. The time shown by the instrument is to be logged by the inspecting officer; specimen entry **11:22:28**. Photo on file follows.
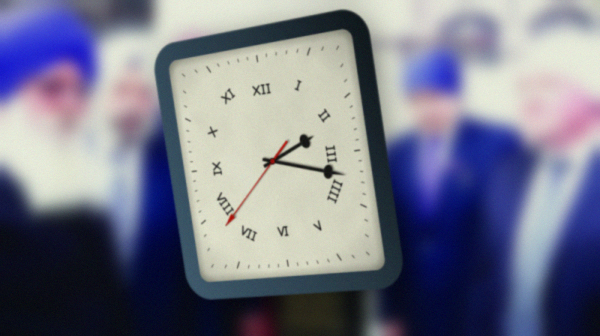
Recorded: **2:17:38**
